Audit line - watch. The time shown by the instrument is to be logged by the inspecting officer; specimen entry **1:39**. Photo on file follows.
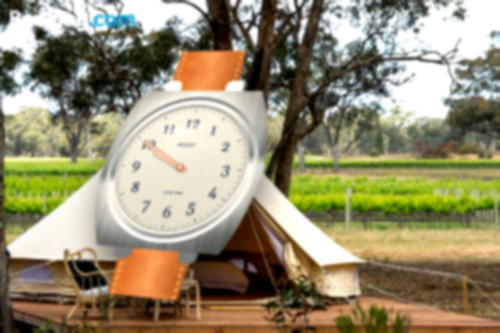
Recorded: **9:50**
